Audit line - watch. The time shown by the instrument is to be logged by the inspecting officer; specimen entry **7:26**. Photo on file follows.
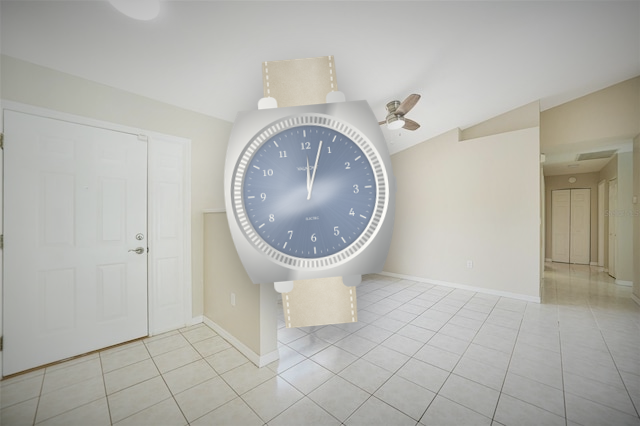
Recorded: **12:03**
